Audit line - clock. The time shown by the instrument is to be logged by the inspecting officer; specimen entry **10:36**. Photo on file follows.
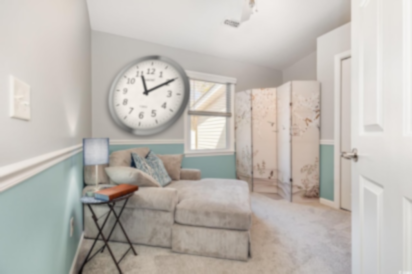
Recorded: **11:10**
